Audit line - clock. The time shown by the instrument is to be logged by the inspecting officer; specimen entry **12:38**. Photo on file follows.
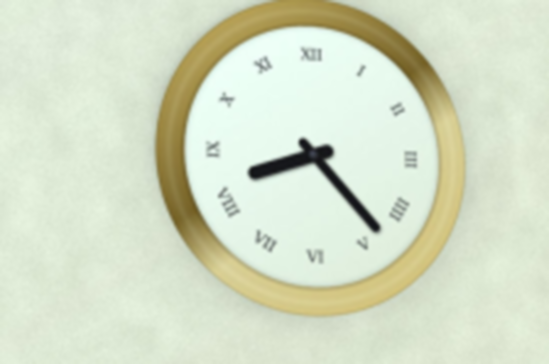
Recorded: **8:23**
